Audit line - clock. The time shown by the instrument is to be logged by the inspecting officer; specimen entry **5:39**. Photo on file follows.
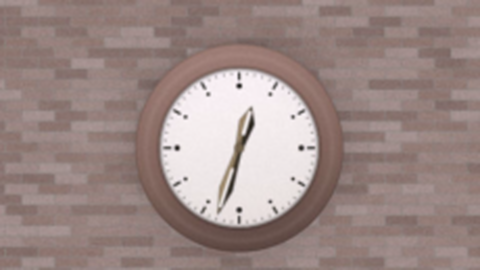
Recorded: **12:33**
